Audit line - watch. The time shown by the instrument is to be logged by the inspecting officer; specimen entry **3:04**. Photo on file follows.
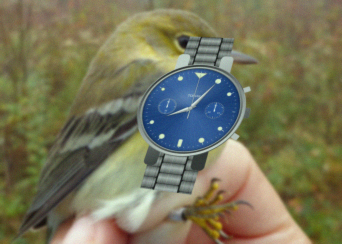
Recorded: **8:05**
